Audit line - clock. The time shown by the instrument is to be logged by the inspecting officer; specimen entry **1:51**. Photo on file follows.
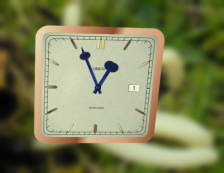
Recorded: **12:56**
